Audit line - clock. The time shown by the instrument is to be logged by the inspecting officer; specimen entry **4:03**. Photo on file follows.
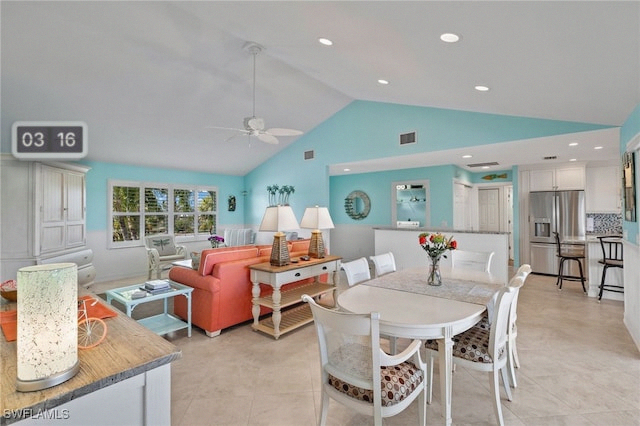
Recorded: **3:16**
